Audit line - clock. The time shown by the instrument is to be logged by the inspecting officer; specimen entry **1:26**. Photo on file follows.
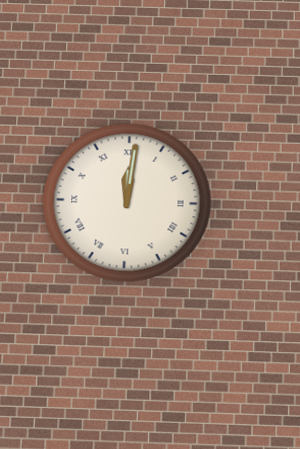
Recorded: **12:01**
